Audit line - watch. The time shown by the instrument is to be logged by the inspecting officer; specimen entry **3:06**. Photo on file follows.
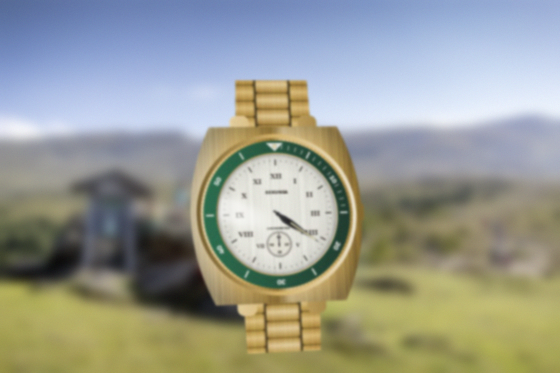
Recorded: **4:21**
